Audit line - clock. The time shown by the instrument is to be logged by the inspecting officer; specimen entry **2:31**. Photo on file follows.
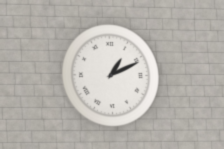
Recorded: **1:11**
